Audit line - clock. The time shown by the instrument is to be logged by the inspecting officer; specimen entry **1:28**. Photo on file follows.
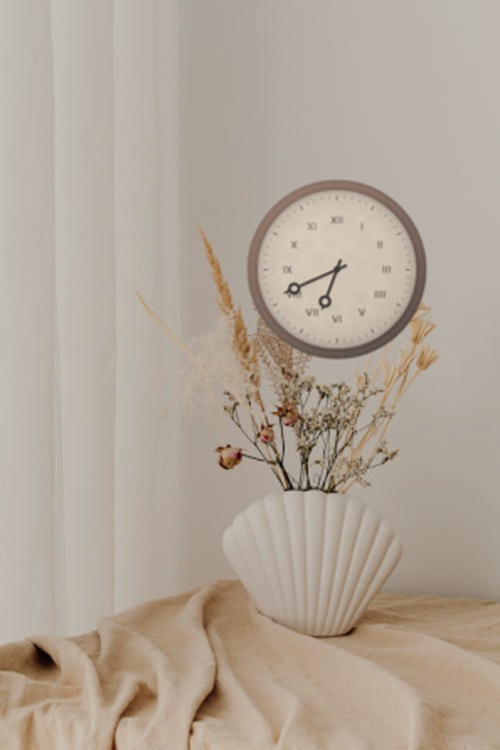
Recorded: **6:41**
